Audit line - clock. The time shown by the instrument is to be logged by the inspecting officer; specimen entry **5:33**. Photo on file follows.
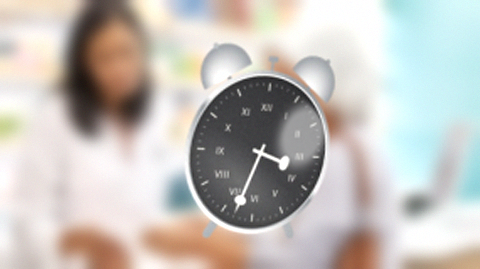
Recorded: **3:33**
